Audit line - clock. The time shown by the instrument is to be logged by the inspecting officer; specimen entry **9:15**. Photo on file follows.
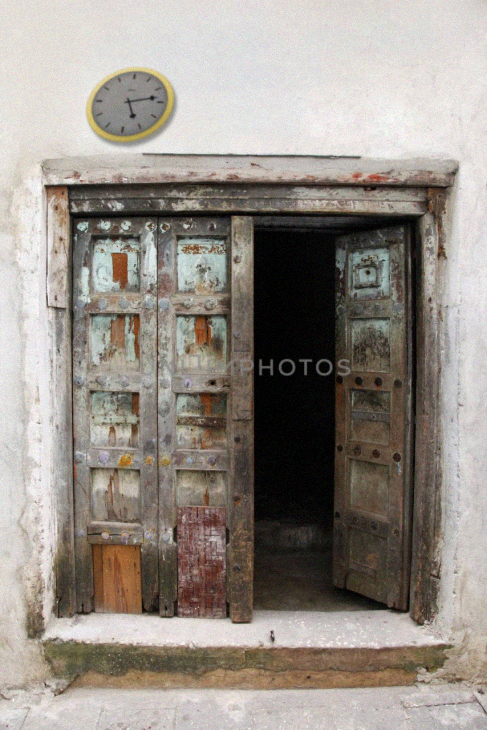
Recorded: **5:13**
